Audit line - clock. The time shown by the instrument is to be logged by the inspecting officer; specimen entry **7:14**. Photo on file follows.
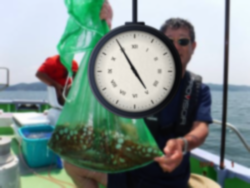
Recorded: **4:55**
